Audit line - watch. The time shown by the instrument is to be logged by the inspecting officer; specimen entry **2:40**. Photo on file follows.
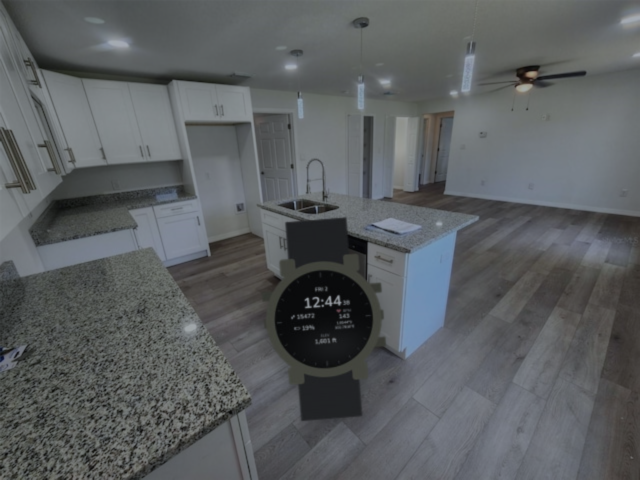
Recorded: **12:44**
